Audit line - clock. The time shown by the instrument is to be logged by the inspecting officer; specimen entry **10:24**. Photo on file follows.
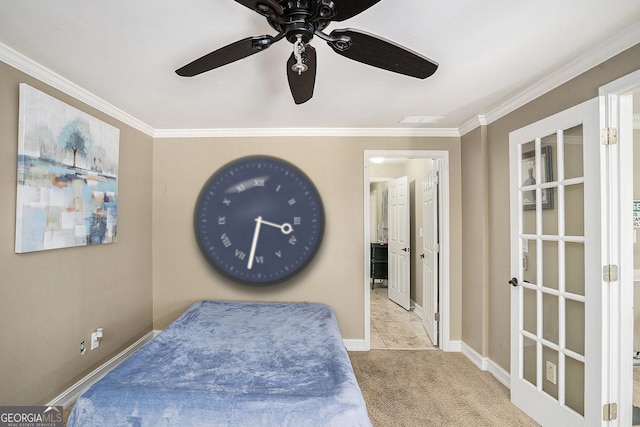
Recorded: **3:32**
